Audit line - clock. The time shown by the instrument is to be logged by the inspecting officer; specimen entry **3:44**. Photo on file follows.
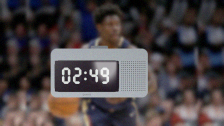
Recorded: **2:49**
